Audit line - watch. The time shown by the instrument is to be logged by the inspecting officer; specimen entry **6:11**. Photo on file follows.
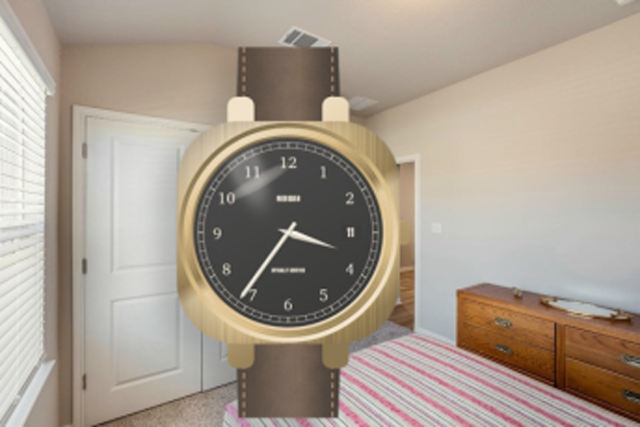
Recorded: **3:36**
